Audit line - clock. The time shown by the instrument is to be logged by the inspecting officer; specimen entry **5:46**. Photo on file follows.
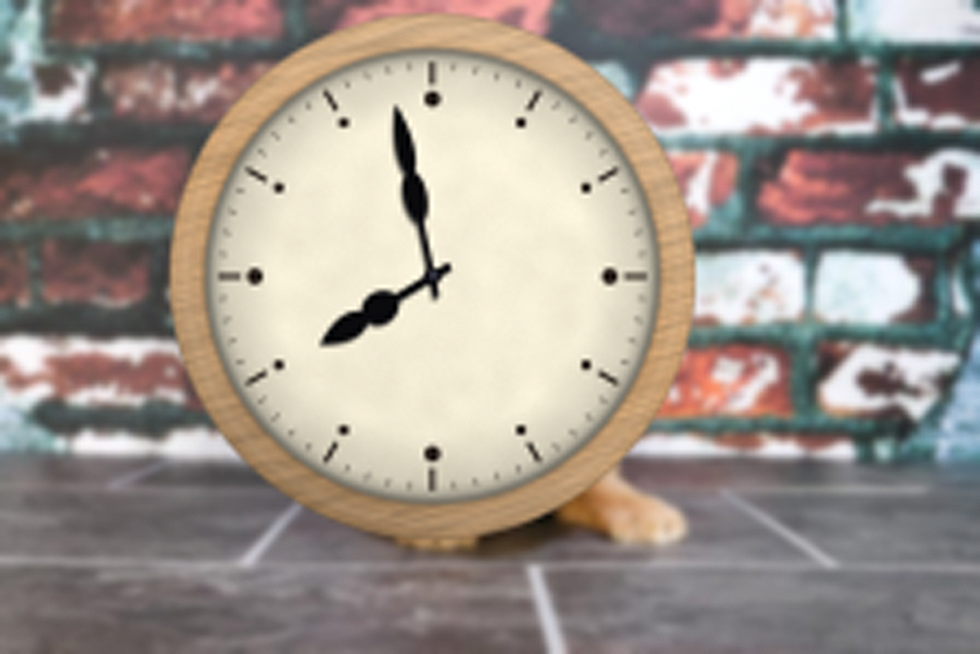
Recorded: **7:58**
